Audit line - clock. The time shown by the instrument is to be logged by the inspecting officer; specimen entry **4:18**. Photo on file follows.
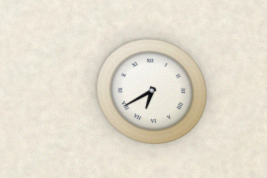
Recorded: **6:40**
